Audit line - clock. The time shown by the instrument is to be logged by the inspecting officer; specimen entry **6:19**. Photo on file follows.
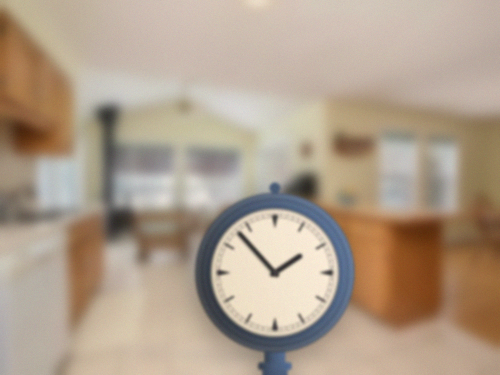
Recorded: **1:53**
